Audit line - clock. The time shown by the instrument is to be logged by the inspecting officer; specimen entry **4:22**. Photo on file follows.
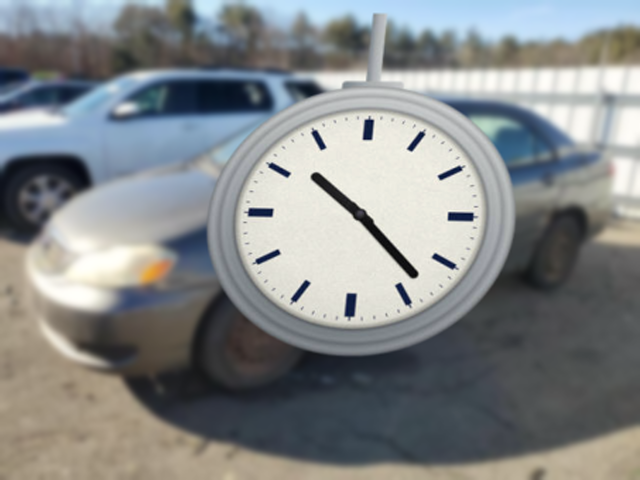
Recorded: **10:23**
